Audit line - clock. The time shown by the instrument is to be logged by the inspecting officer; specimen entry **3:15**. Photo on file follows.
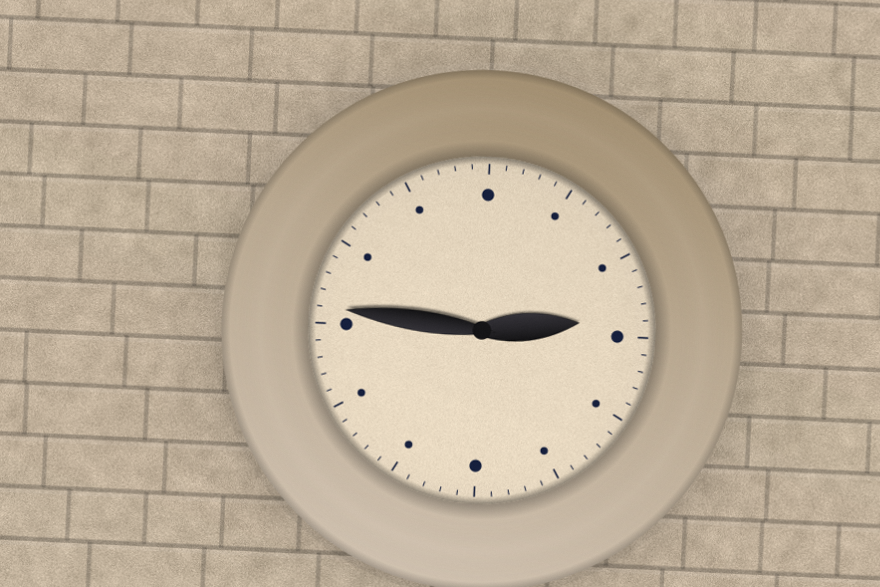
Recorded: **2:46**
